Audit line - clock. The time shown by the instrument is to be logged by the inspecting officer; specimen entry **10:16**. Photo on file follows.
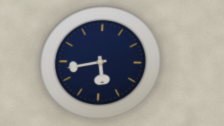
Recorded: **5:43**
